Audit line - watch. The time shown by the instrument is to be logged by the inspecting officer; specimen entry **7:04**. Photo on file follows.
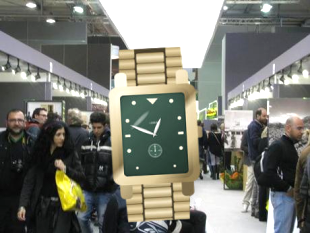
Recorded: **12:49**
